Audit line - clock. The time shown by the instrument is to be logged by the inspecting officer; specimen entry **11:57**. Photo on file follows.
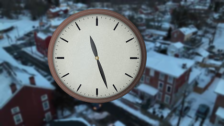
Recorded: **11:27**
